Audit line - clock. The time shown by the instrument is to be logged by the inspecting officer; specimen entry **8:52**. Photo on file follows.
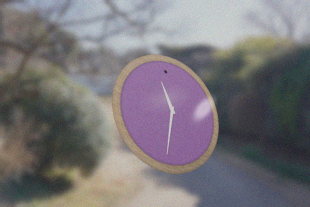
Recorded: **11:33**
